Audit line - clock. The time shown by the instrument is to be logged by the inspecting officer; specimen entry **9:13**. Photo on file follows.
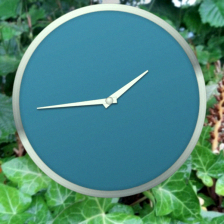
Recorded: **1:44**
